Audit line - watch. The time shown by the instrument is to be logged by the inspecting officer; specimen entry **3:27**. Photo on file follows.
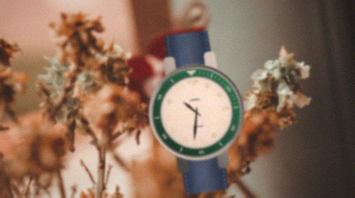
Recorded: **10:32**
